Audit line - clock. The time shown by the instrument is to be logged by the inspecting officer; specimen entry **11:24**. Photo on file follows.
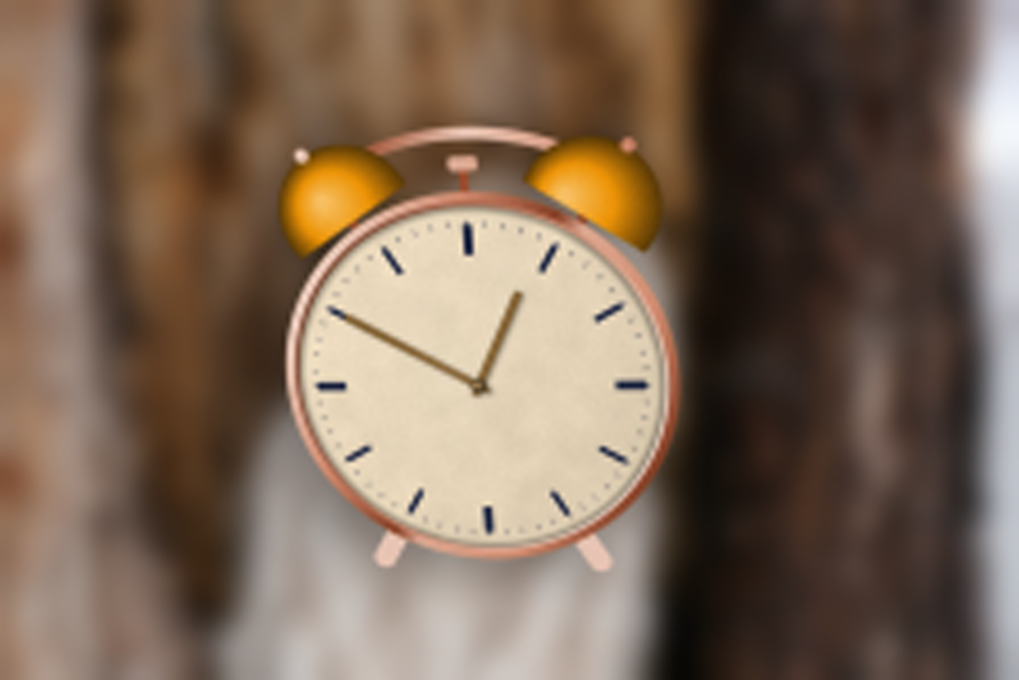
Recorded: **12:50**
